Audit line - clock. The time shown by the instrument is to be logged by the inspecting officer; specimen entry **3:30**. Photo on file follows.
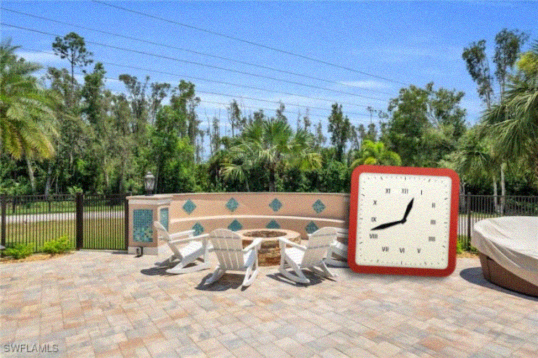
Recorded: **12:42**
